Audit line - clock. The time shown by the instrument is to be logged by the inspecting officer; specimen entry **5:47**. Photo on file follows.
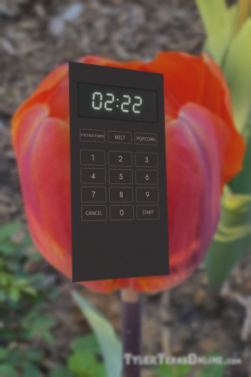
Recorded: **2:22**
